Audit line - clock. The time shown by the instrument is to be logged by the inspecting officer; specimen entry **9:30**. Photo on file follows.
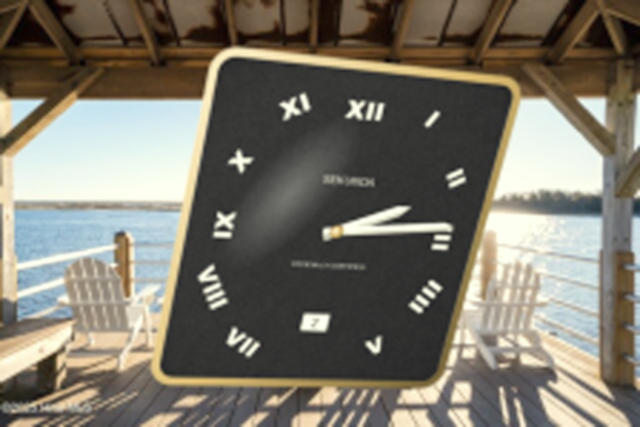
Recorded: **2:14**
